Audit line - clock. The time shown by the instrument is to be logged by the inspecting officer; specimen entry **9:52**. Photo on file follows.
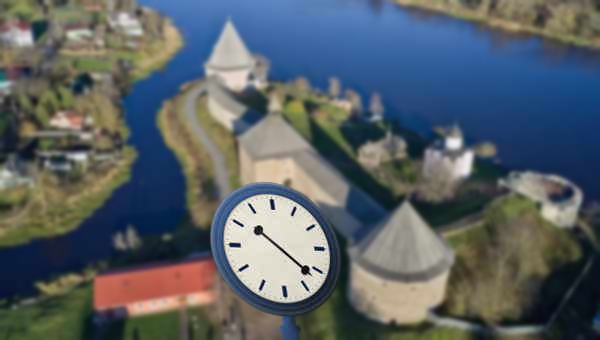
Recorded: **10:22**
